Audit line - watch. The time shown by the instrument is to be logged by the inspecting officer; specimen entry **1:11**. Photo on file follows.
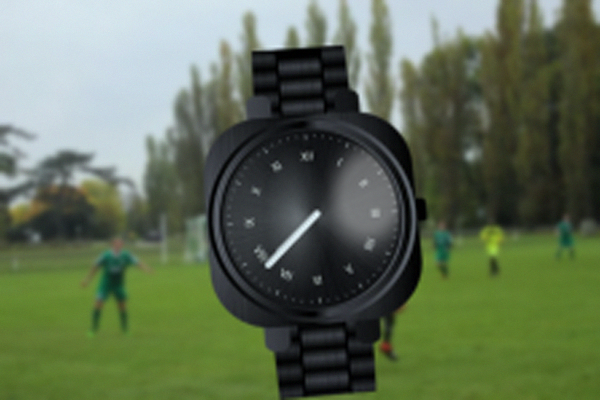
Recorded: **7:38**
